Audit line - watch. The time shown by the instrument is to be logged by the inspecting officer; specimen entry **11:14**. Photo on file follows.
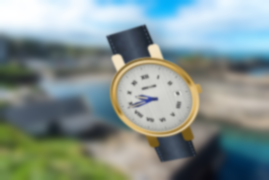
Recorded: **9:44**
